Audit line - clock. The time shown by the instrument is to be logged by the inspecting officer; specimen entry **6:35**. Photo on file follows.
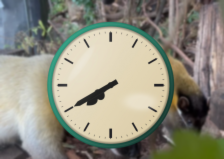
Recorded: **7:40**
